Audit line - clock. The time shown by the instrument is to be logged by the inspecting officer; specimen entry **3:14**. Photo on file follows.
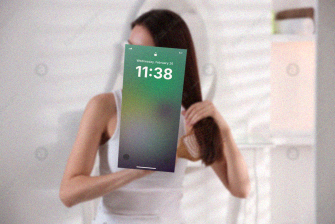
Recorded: **11:38**
